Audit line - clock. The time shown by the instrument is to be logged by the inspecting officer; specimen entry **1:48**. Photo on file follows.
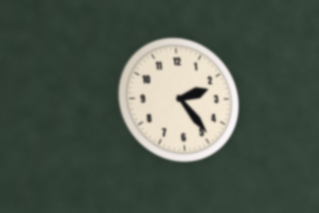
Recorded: **2:24**
